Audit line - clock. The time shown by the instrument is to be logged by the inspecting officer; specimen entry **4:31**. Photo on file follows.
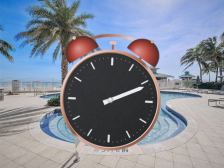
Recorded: **2:11**
